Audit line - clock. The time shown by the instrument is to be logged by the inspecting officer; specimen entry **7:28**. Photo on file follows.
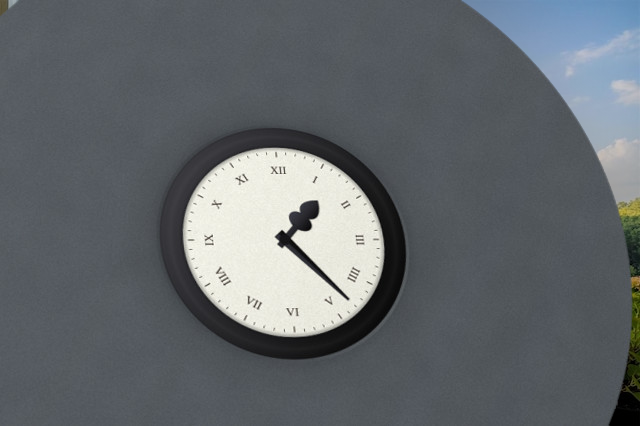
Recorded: **1:23**
